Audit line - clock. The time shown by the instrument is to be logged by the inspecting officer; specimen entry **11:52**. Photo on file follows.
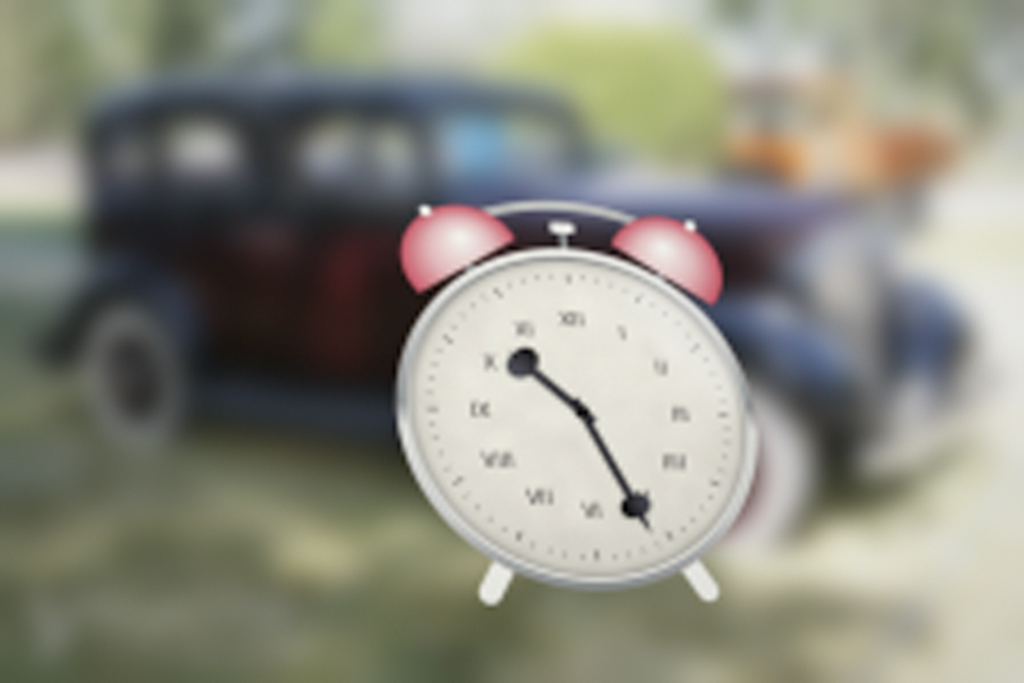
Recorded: **10:26**
